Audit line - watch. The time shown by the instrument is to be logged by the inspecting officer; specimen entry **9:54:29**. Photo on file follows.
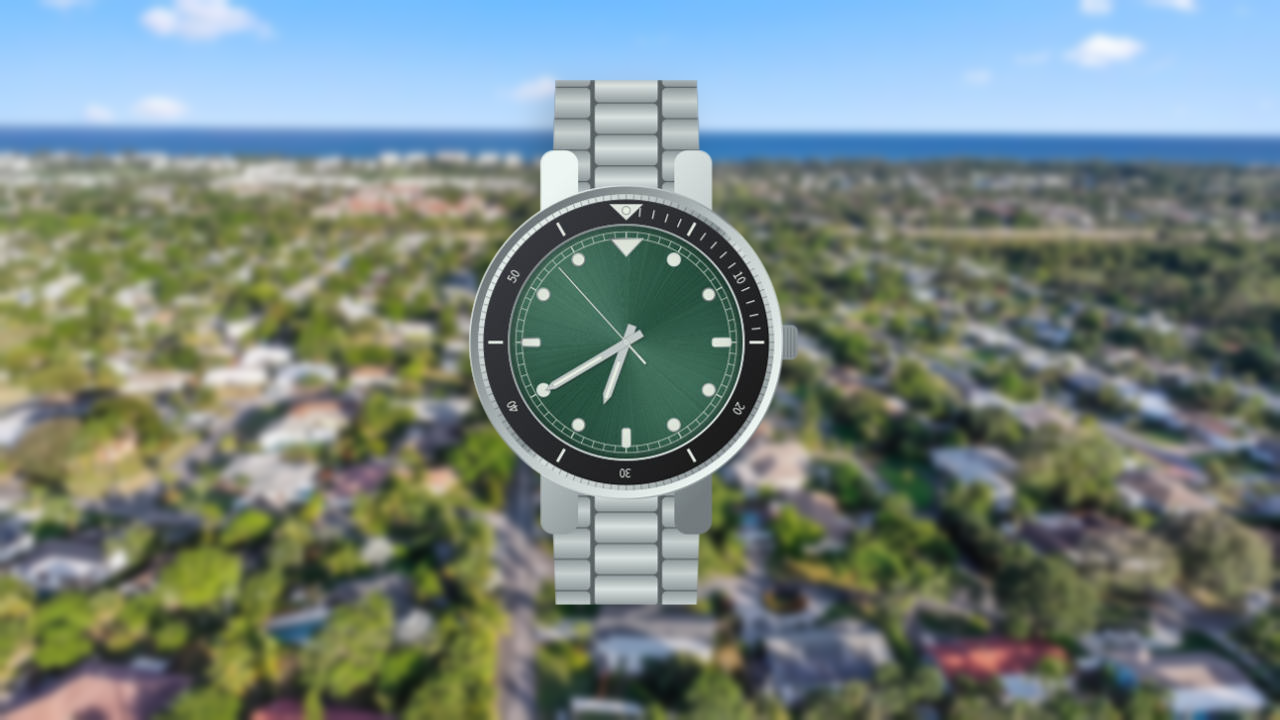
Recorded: **6:39:53**
